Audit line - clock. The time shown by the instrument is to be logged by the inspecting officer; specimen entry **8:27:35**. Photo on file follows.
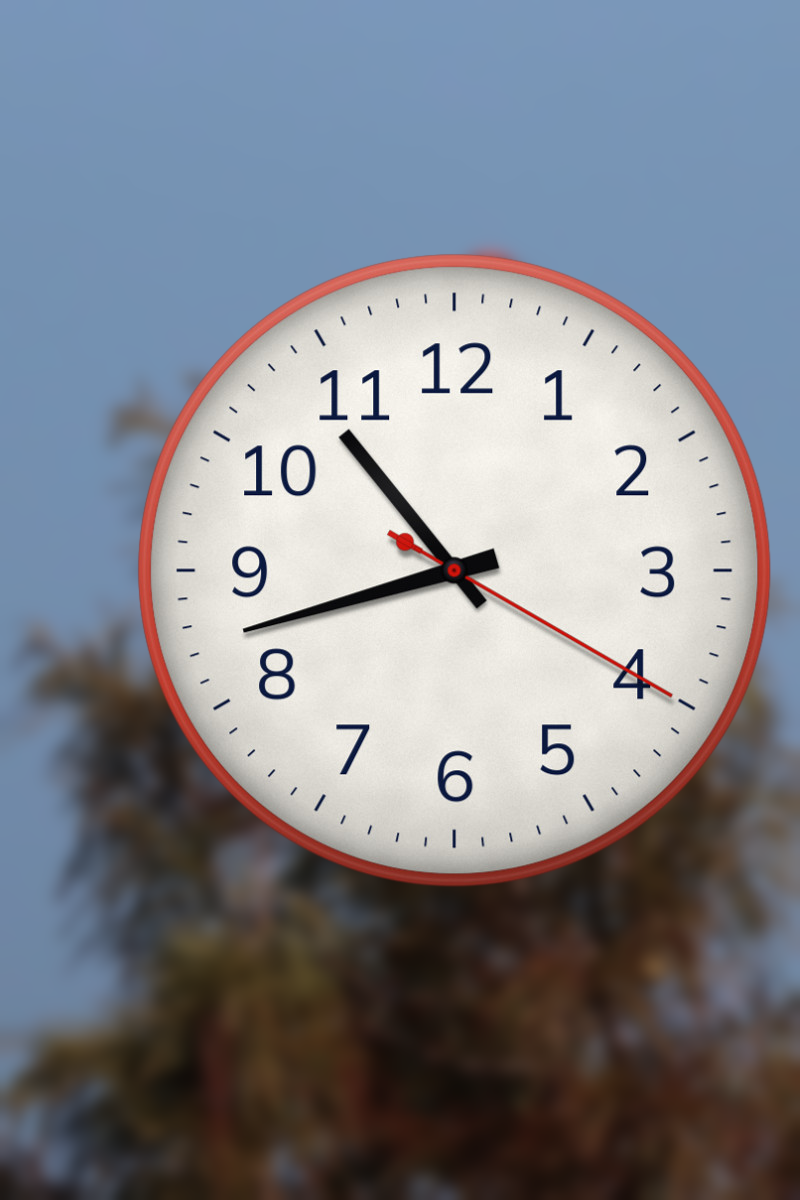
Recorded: **10:42:20**
